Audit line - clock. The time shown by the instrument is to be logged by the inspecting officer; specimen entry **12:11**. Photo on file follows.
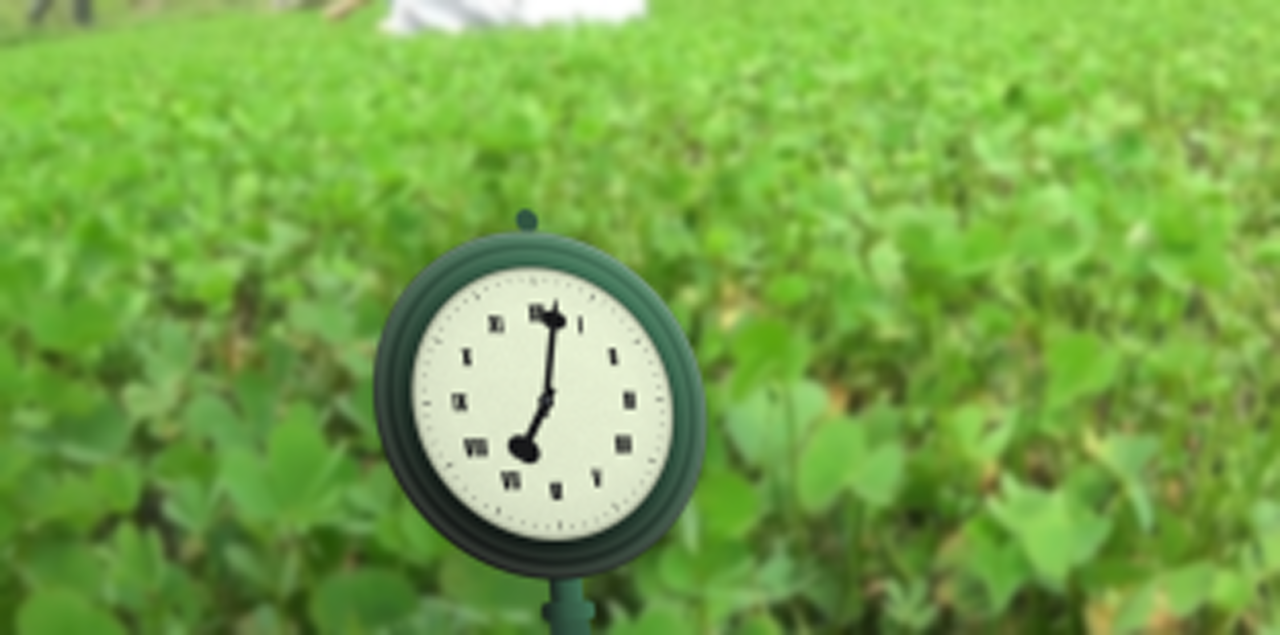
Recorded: **7:02**
